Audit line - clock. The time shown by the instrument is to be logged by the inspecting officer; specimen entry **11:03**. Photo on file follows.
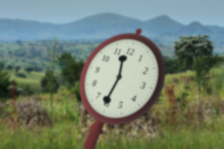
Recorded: **11:31**
